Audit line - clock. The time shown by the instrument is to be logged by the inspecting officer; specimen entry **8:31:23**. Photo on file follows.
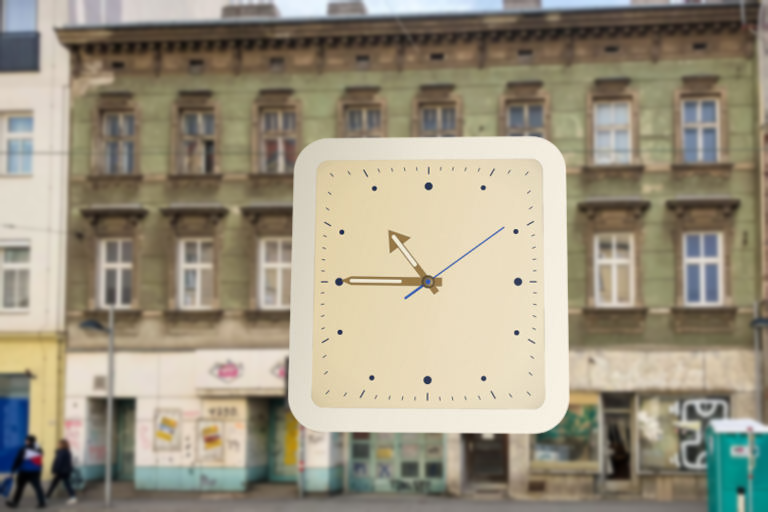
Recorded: **10:45:09**
